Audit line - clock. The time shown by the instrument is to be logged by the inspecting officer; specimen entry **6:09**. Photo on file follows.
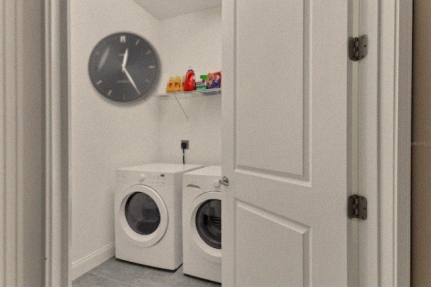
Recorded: **12:25**
